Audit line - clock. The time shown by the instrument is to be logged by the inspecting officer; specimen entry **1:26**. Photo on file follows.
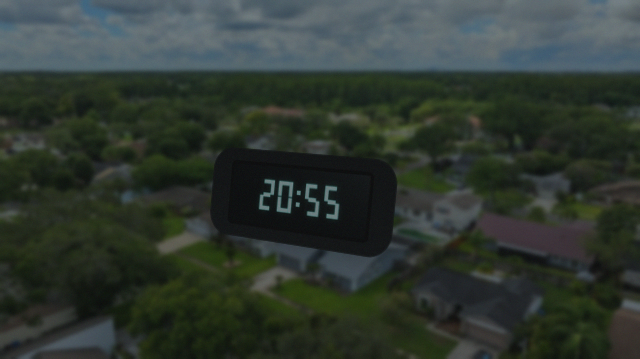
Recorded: **20:55**
